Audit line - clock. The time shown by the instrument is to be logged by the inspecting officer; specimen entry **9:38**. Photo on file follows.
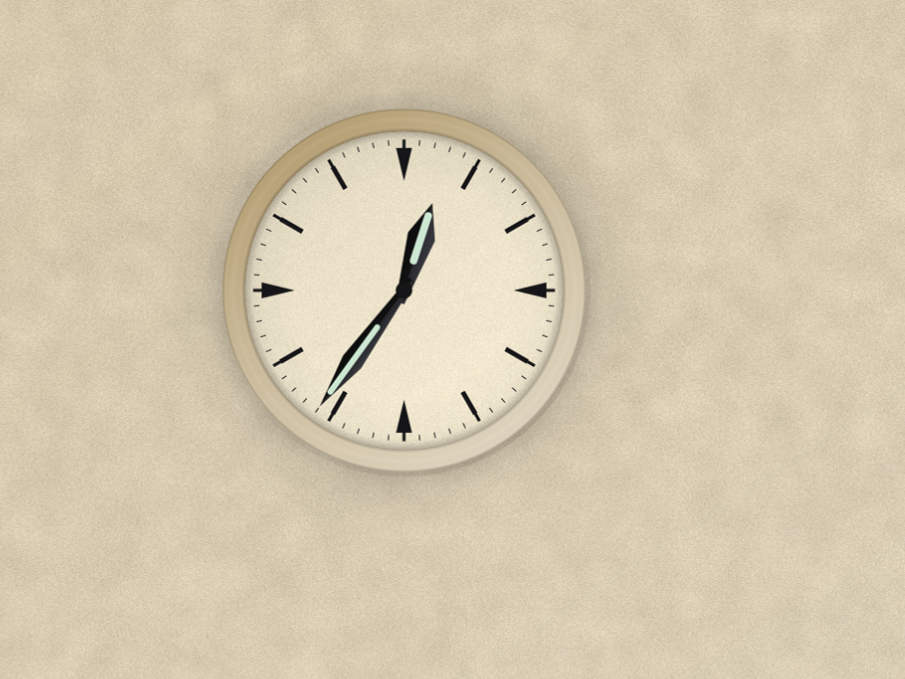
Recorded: **12:36**
